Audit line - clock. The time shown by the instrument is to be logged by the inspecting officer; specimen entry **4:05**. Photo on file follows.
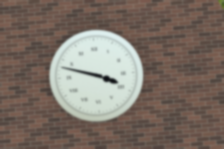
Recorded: **3:48**
